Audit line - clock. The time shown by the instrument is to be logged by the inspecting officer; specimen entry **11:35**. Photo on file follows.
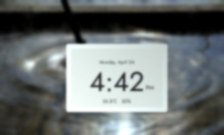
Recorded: **4:42**
